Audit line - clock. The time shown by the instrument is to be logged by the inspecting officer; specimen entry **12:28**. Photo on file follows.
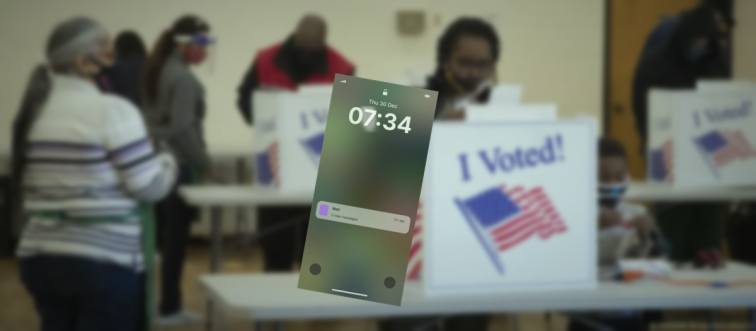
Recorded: **7:34**
